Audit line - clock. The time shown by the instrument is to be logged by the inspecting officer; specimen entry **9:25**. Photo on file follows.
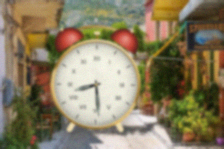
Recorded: **8:29**
